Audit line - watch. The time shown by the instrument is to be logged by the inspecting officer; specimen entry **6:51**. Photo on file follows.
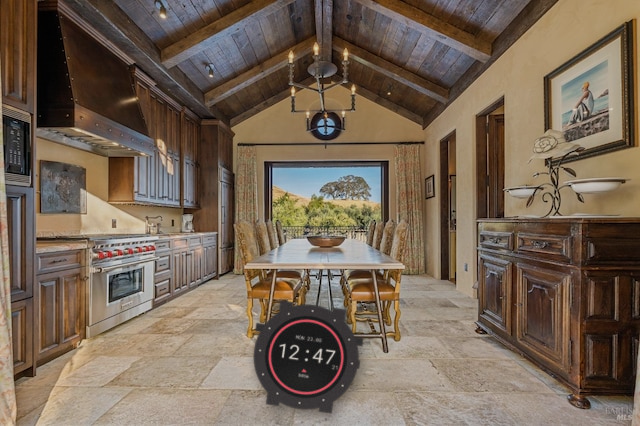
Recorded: **12:47**
